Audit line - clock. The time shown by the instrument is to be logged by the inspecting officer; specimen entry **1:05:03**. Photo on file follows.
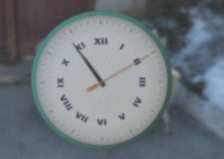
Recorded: **10:54:10**
